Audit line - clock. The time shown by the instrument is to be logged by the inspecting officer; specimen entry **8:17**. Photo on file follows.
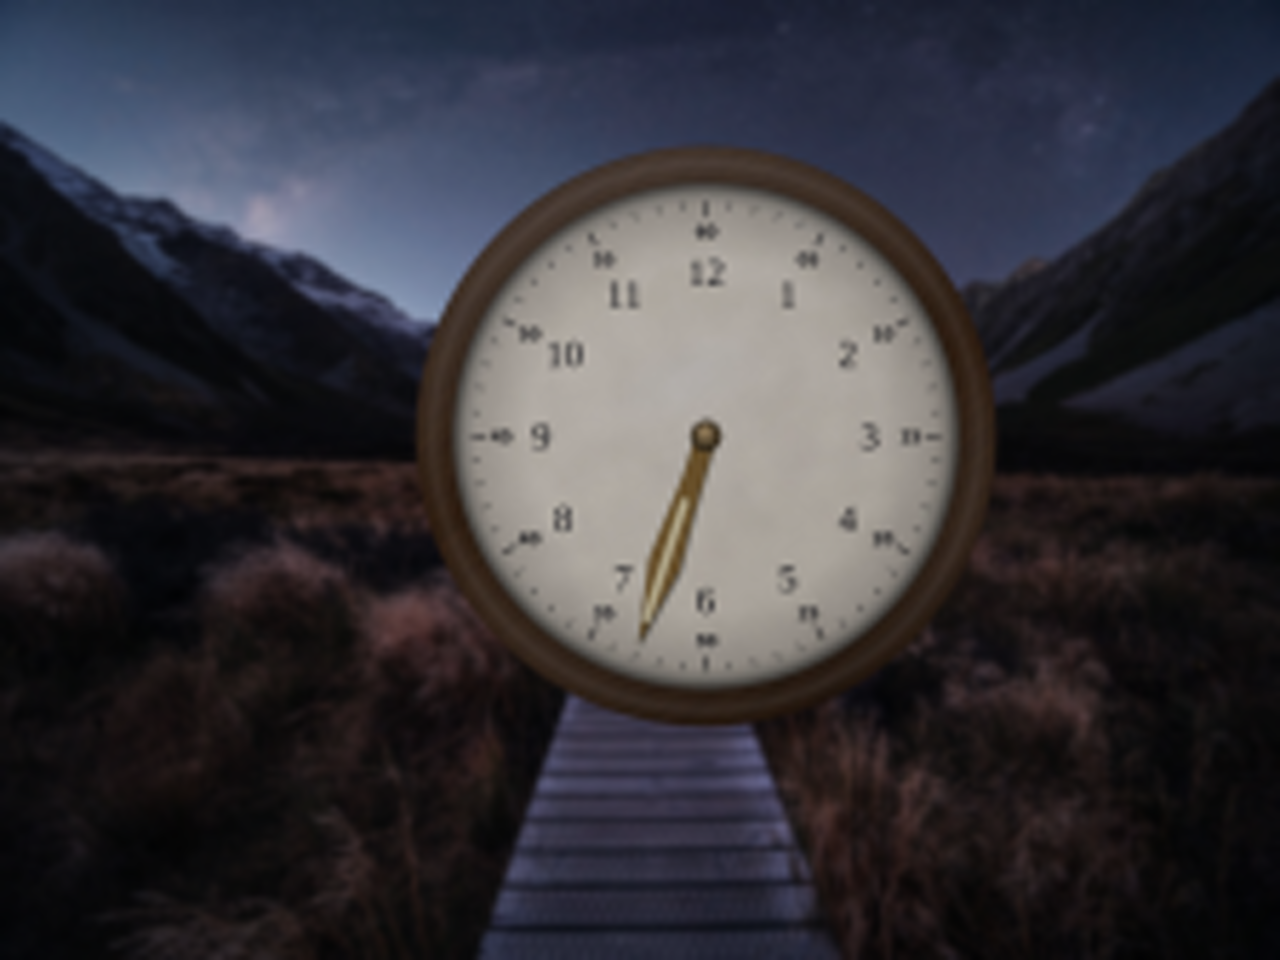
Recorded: **6:33**
